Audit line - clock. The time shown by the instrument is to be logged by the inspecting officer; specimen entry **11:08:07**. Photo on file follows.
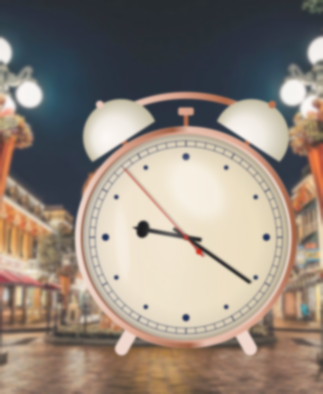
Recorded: **9:20:53**
